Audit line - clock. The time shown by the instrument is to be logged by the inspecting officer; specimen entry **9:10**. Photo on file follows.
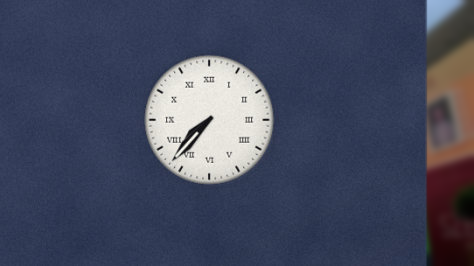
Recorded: **7:37**
